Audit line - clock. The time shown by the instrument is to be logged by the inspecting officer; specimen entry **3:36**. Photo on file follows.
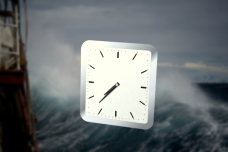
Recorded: **7:37**
